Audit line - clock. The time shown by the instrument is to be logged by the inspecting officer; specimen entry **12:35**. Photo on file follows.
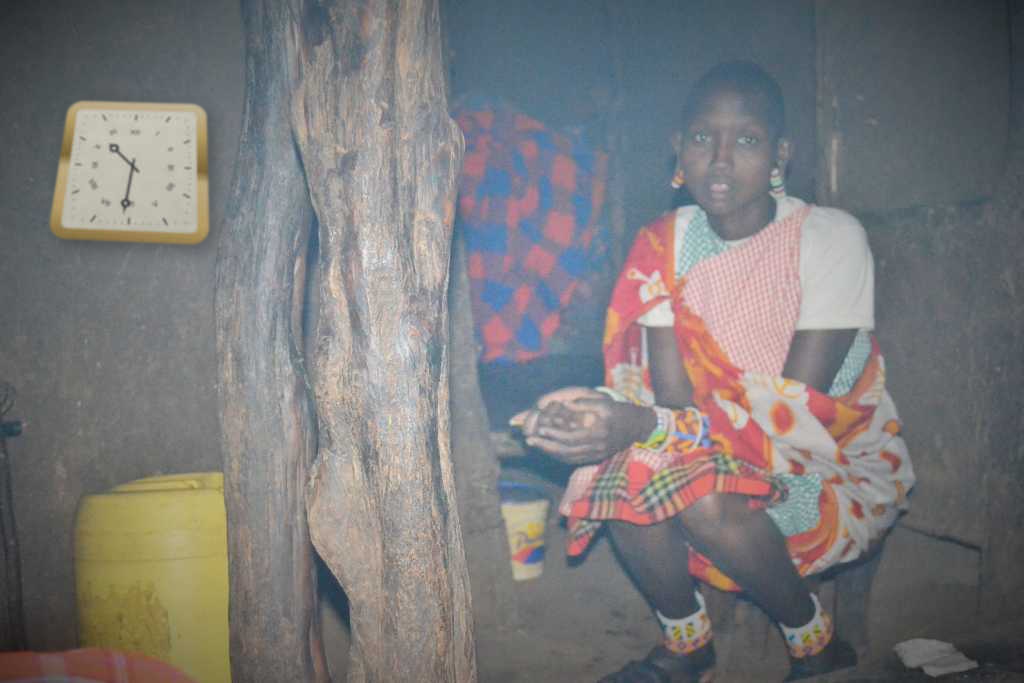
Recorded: **10:31**
